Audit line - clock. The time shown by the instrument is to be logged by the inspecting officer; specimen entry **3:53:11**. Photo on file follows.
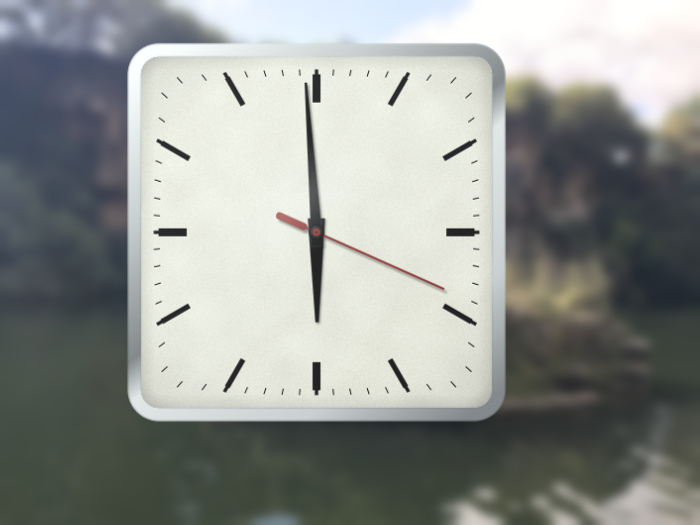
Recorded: **5:59:19**
